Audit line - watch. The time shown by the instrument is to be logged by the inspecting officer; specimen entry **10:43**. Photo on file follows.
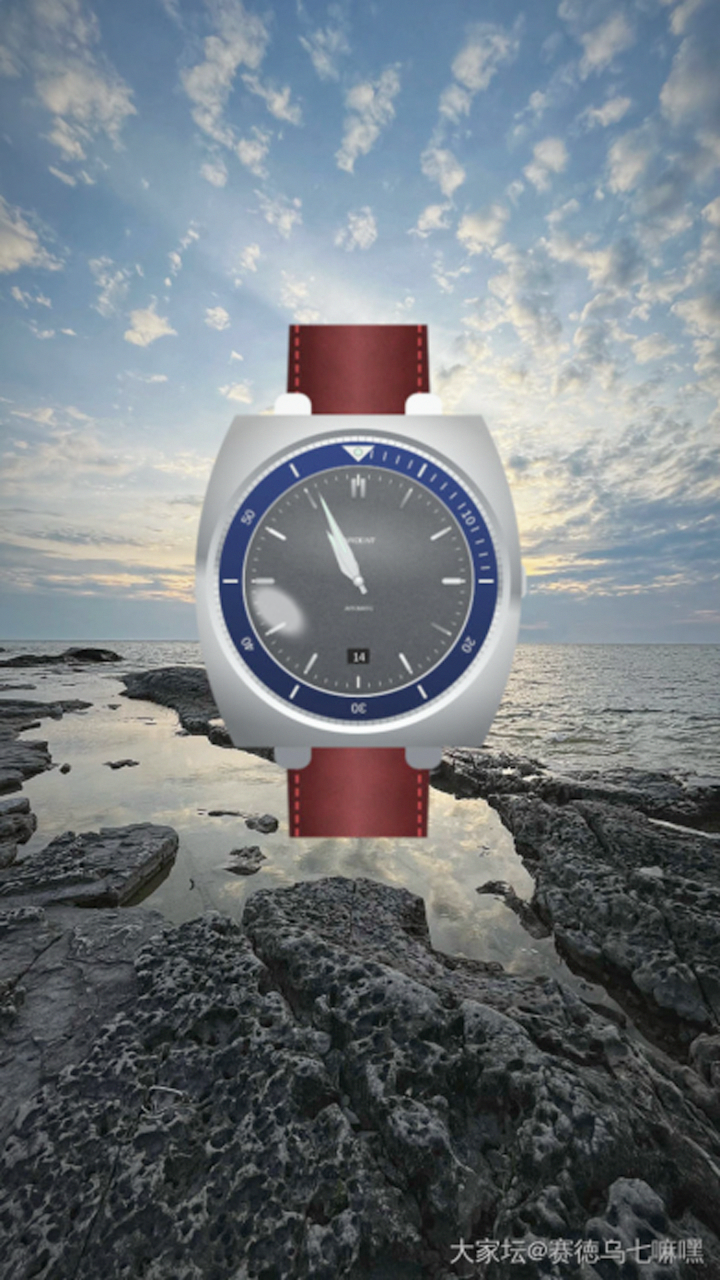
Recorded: **10:56**
